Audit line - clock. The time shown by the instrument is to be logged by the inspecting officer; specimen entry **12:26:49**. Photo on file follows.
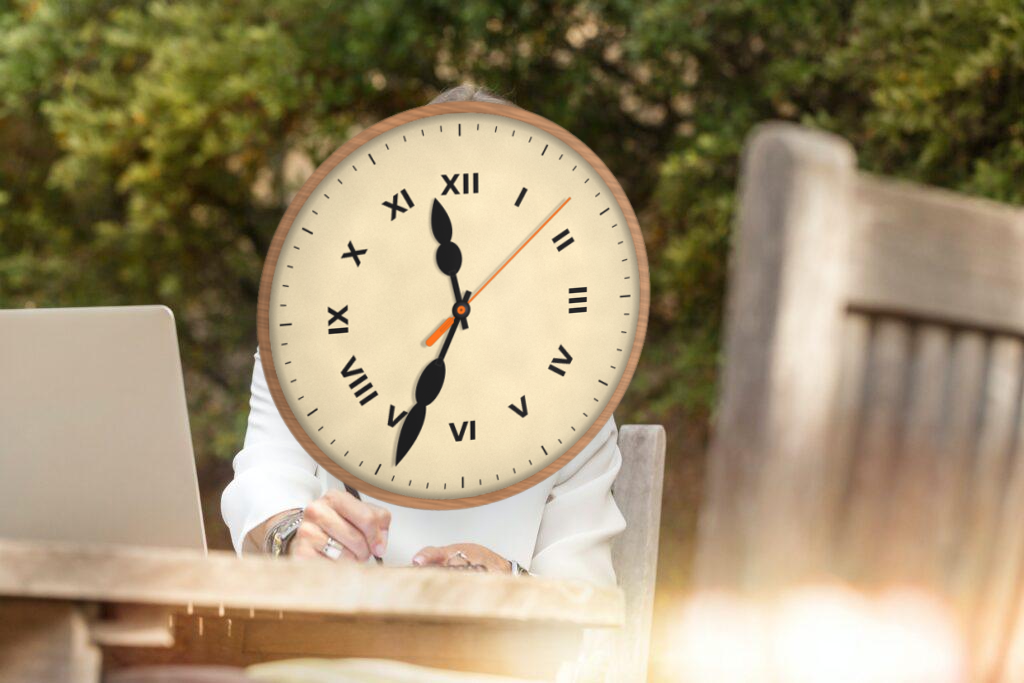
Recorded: **11:34:08**
